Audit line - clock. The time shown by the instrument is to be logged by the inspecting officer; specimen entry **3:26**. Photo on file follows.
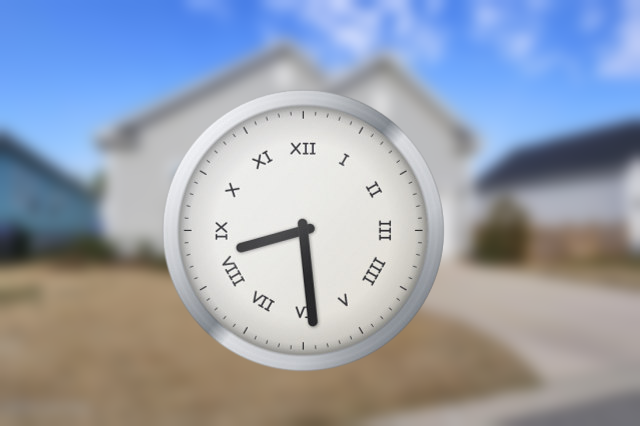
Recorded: **8:29**
